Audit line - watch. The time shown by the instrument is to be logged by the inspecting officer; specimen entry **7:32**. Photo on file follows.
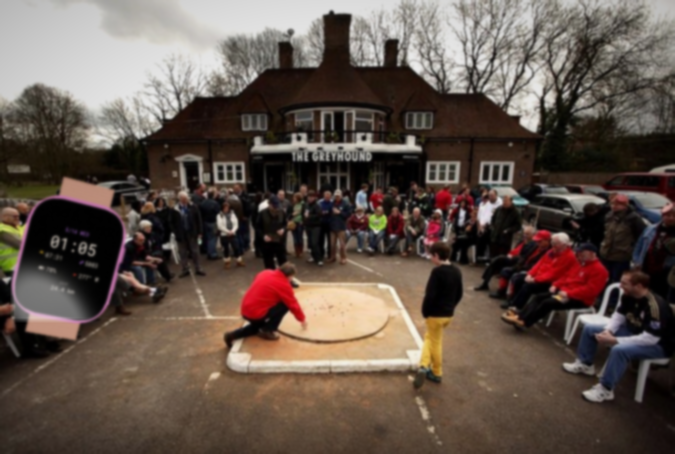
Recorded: **1:05**
